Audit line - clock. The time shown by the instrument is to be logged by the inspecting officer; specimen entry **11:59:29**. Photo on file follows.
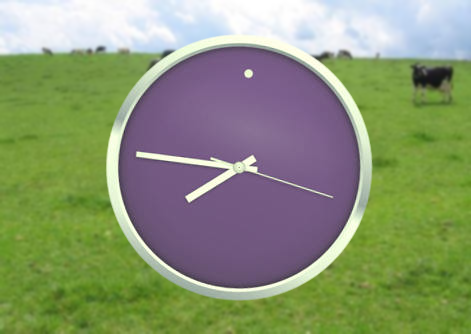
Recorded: **7:45:17**
